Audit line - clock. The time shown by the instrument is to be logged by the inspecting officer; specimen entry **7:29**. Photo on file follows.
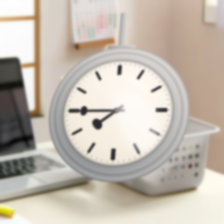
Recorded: **7:45**
